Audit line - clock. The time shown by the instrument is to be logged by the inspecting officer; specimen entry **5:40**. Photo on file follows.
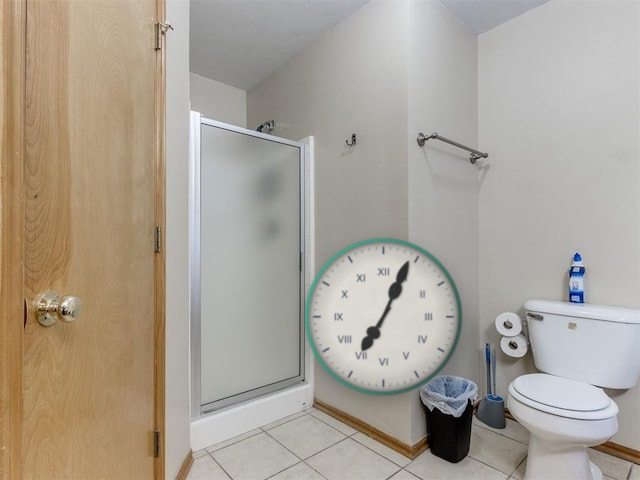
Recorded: **7:04**
